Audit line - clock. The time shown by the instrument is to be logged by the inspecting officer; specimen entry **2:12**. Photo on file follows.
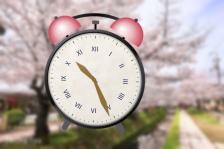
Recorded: **10:26**
